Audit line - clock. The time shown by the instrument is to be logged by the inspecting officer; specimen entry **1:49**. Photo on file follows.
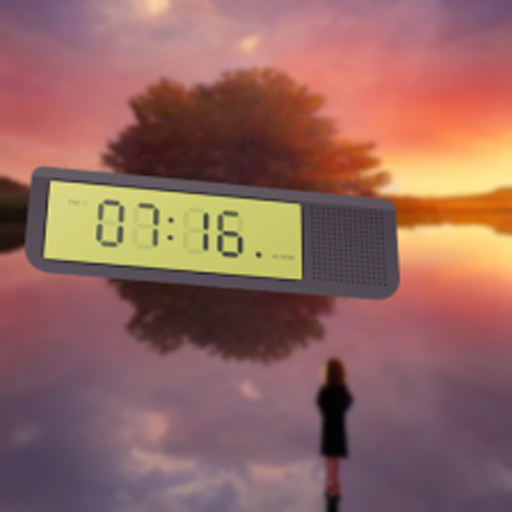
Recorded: **7:16**
